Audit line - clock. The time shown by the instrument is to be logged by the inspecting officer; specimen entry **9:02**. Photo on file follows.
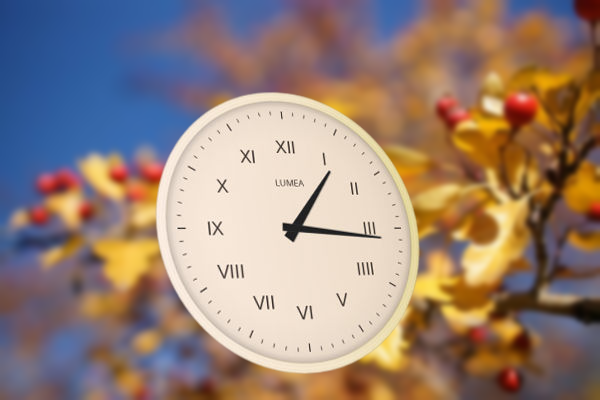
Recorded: **1:16**
